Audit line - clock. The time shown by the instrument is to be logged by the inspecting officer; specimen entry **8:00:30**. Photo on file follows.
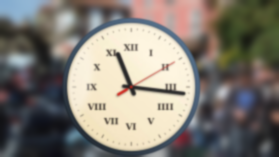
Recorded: **11:16:10**
